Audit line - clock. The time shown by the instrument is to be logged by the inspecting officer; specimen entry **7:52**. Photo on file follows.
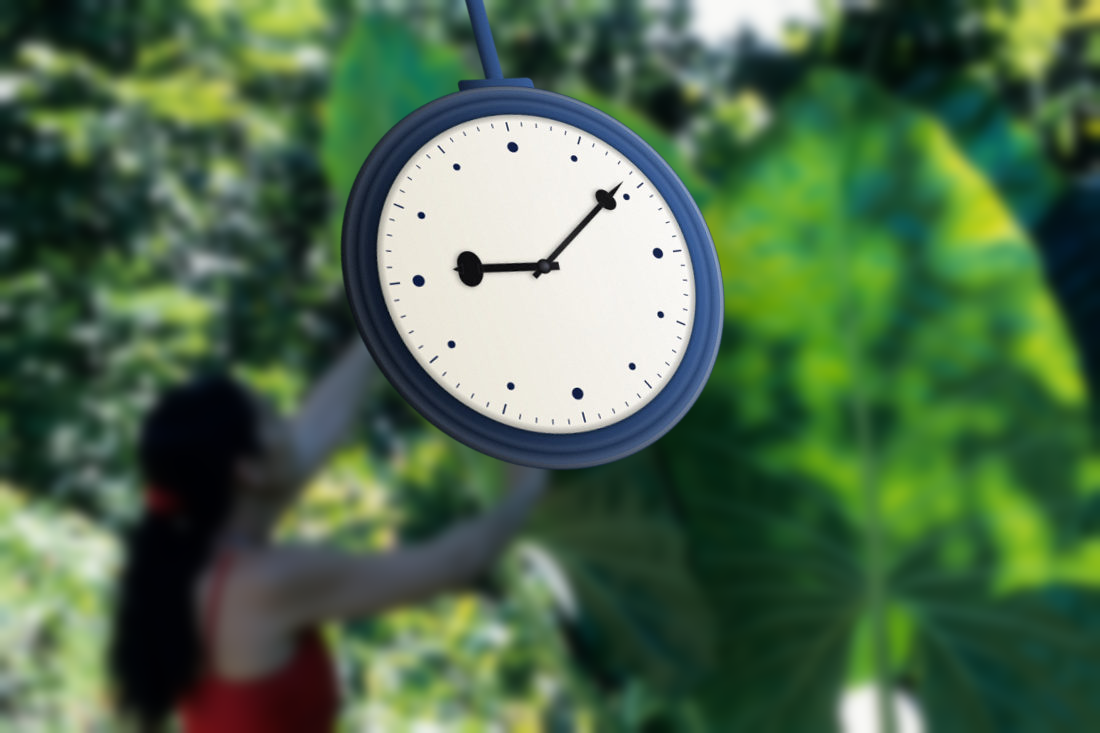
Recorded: **9:09**
